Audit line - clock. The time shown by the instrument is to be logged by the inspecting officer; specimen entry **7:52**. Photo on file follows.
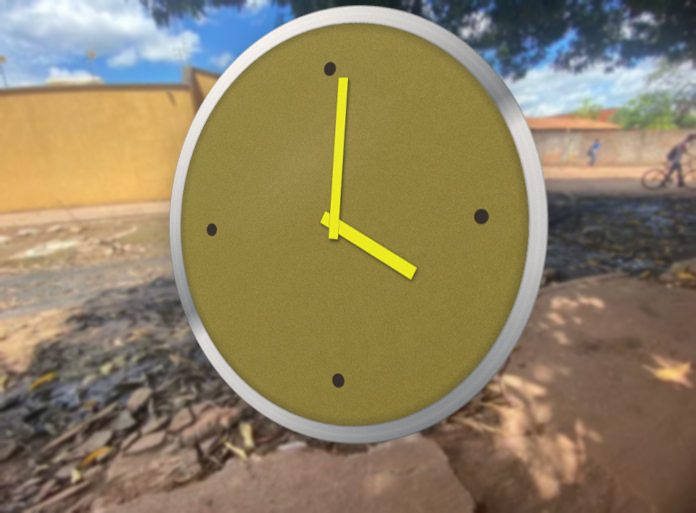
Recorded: **4:01**
